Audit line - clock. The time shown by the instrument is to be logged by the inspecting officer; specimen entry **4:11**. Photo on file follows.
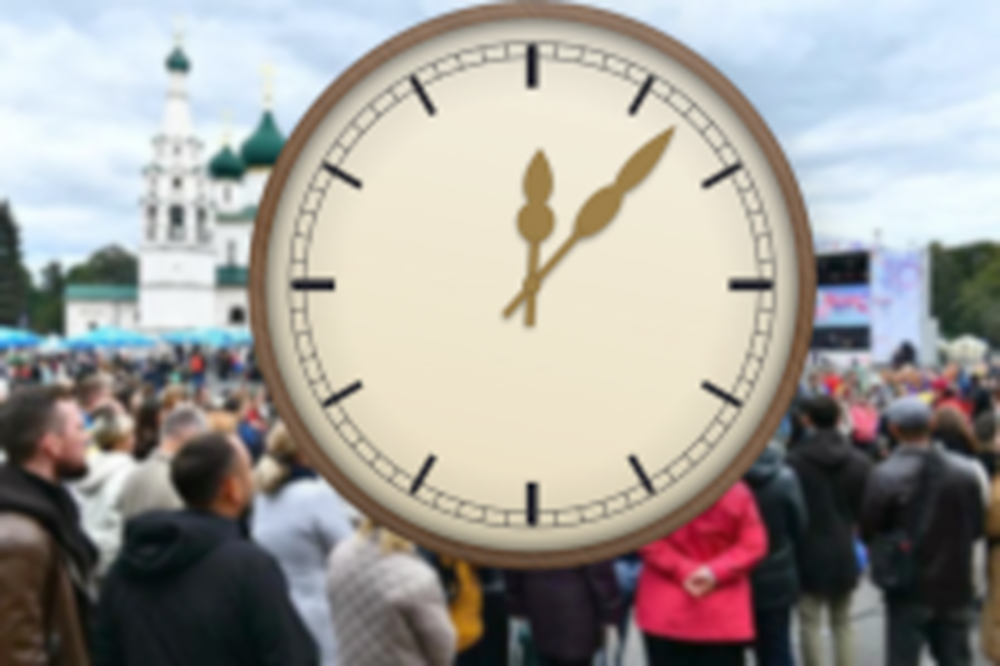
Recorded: **12:07**
